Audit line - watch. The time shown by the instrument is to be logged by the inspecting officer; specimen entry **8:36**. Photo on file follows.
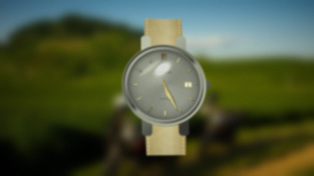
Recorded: **5:26**
